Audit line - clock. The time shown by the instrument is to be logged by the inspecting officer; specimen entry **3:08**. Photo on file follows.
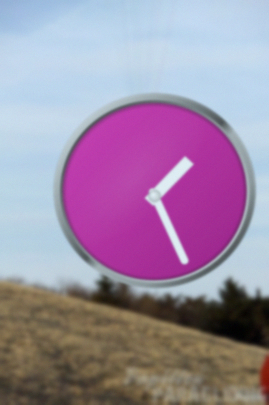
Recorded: **1:26**
